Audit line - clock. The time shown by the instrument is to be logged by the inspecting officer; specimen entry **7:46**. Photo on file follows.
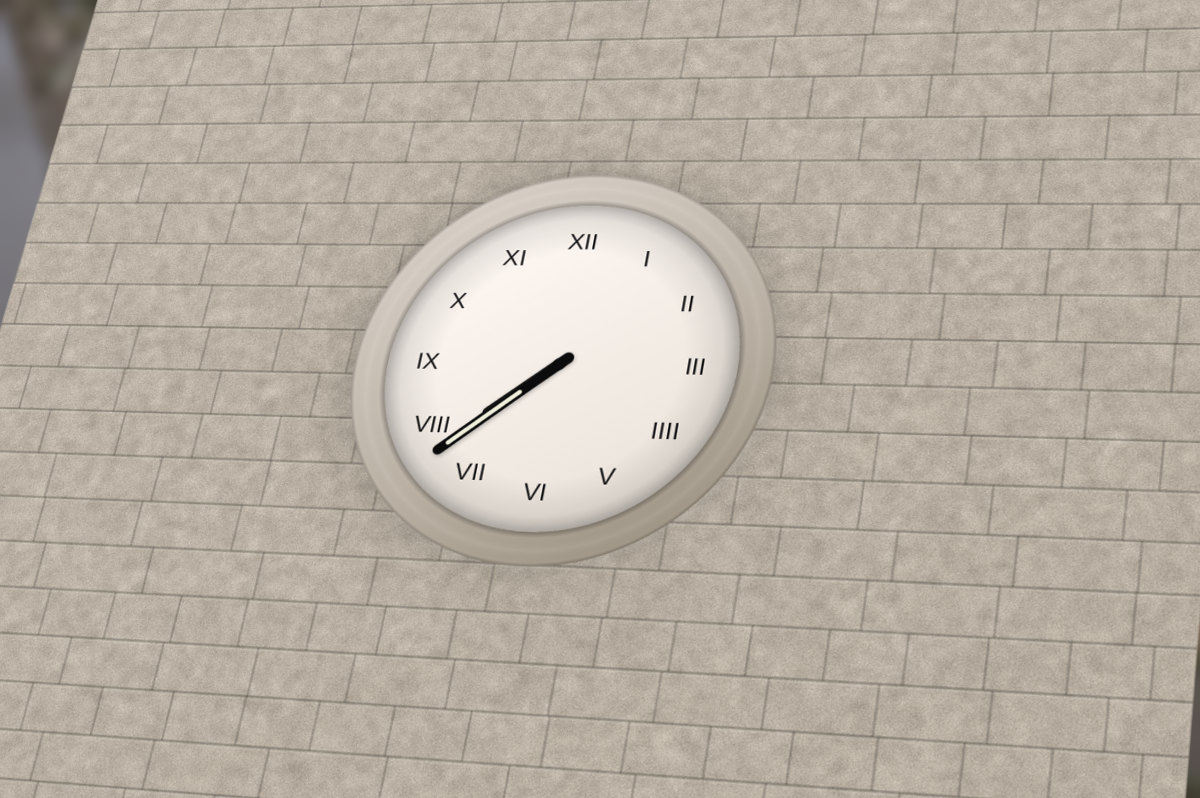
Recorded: **7:38**
